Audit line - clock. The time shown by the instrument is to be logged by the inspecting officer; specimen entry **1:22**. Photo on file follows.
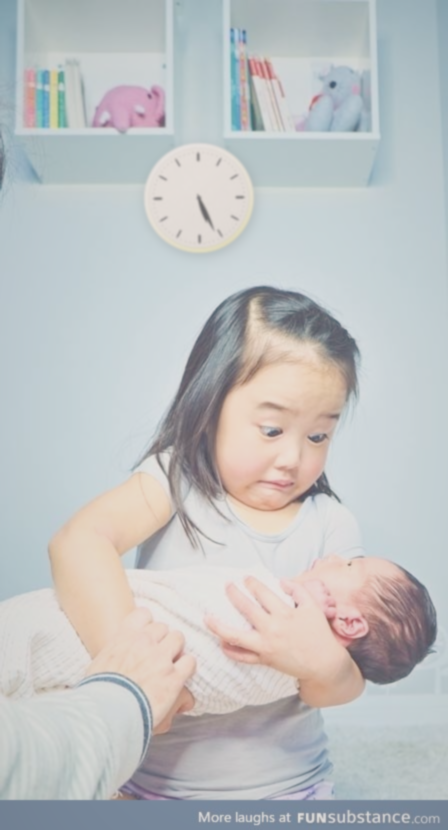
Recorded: **5:26**
